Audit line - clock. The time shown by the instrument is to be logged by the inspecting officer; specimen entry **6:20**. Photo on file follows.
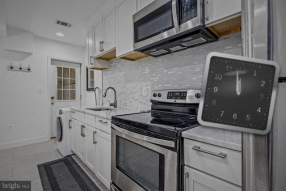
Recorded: **11:58**
